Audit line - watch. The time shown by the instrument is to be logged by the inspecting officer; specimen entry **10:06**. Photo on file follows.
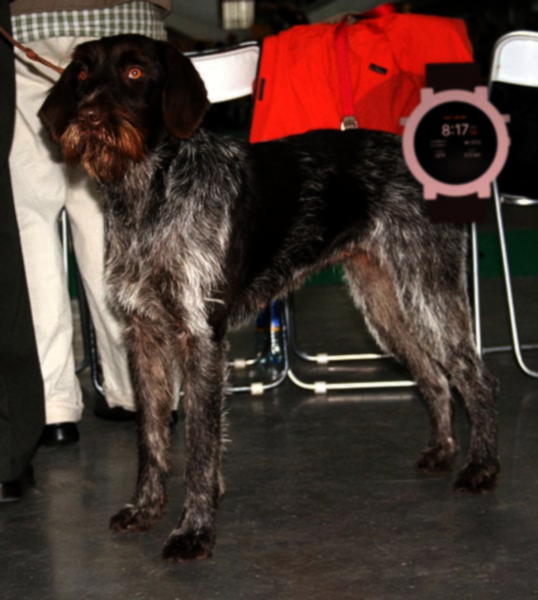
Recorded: **8:17**
